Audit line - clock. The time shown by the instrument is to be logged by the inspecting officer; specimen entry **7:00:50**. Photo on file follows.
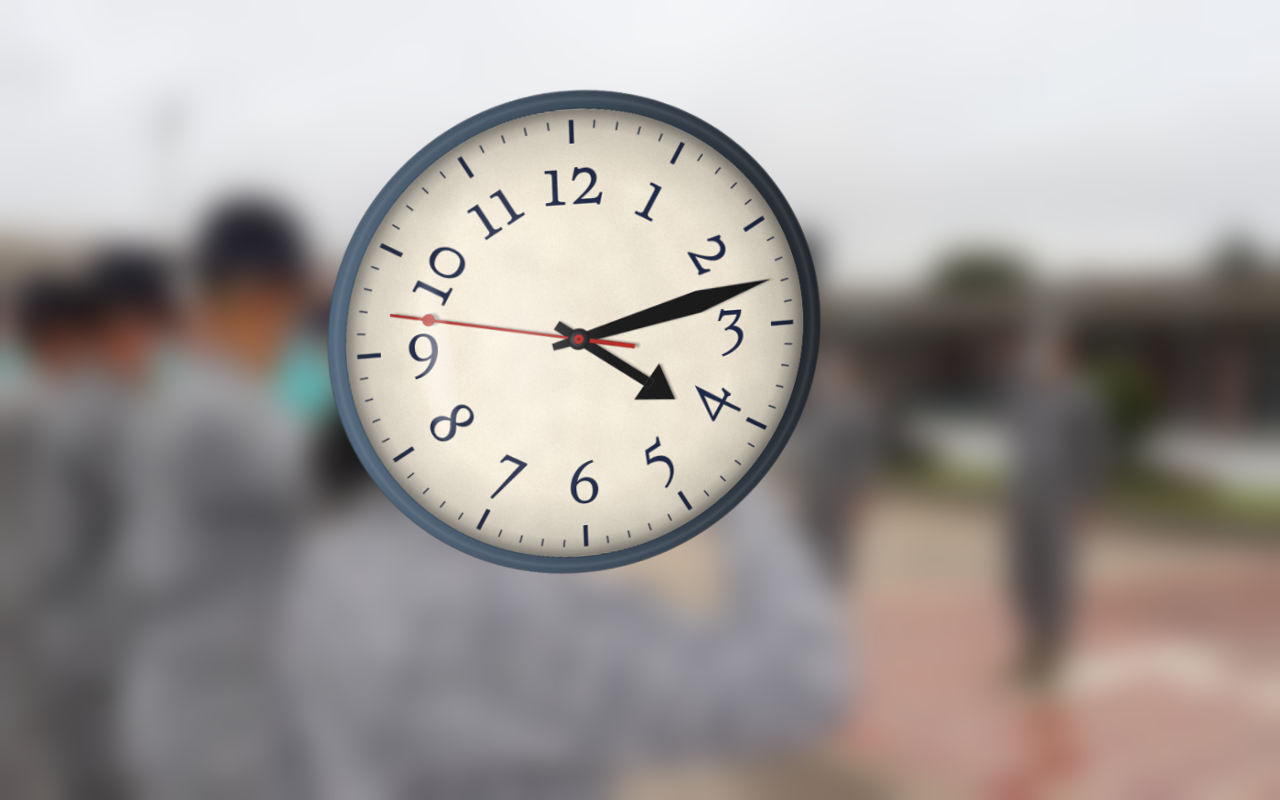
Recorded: **4:12:47**
